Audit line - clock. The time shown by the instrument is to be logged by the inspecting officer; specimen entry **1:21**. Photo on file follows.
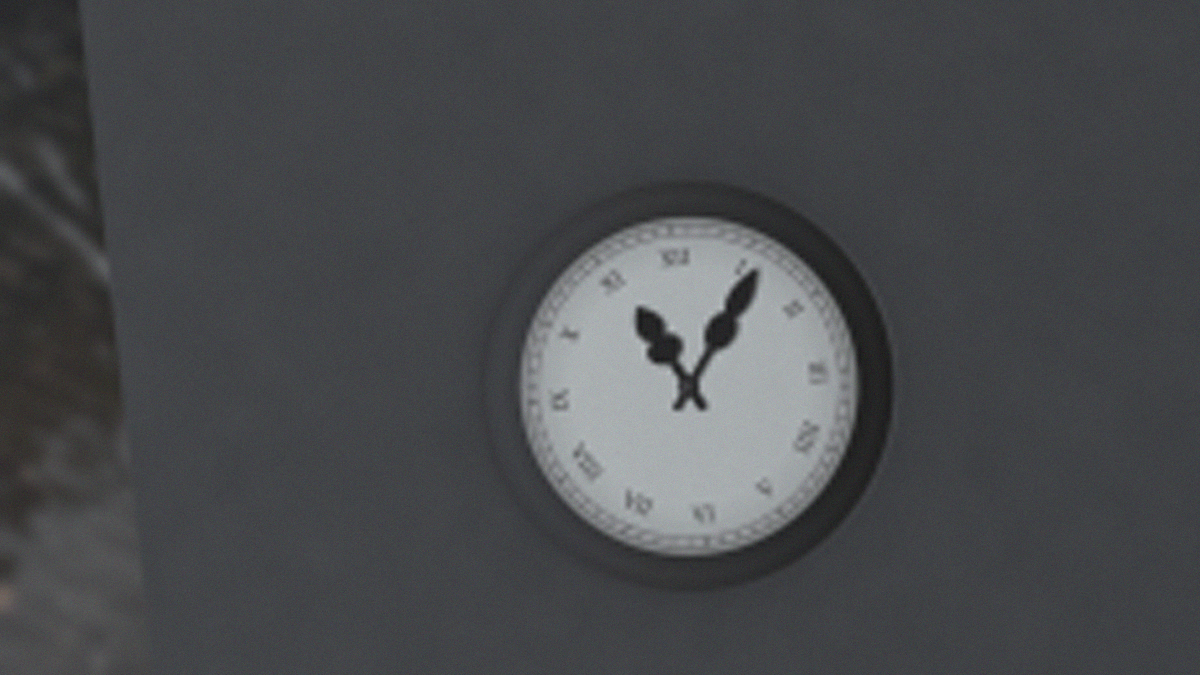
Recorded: **11:06**
